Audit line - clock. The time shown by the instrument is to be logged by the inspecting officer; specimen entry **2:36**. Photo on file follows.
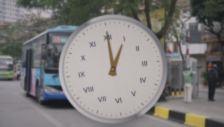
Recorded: **1:00**
